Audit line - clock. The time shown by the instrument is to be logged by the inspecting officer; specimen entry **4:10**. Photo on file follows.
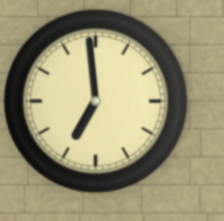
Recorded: **6:59**
